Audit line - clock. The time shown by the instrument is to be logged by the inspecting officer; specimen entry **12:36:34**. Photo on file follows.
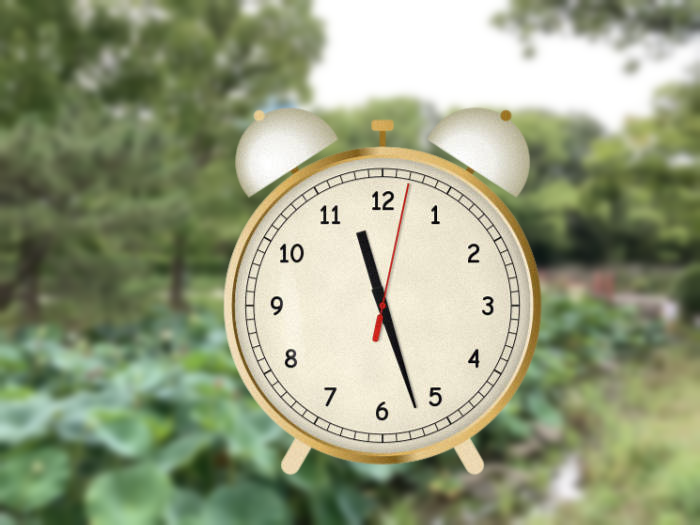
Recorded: **11:27:02**
